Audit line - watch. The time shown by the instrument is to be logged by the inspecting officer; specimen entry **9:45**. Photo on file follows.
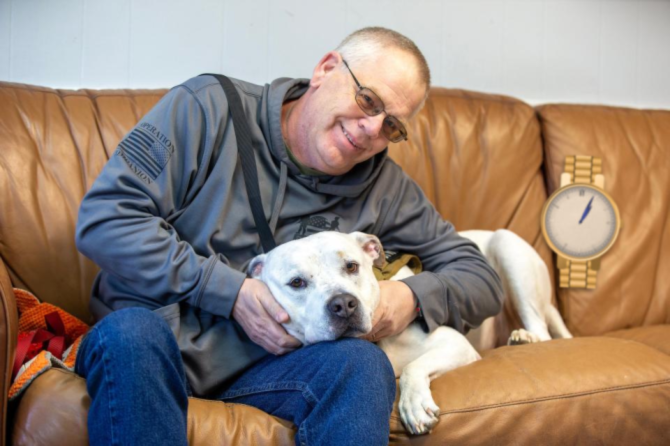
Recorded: **1:04**
